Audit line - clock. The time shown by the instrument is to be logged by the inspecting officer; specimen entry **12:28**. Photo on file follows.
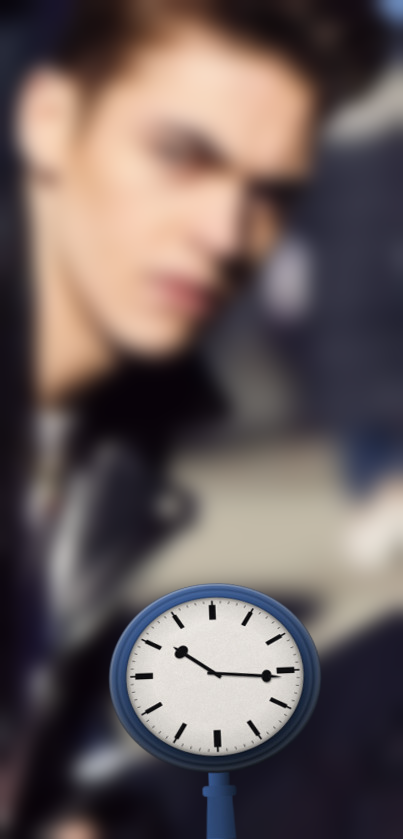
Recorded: **10:16**
